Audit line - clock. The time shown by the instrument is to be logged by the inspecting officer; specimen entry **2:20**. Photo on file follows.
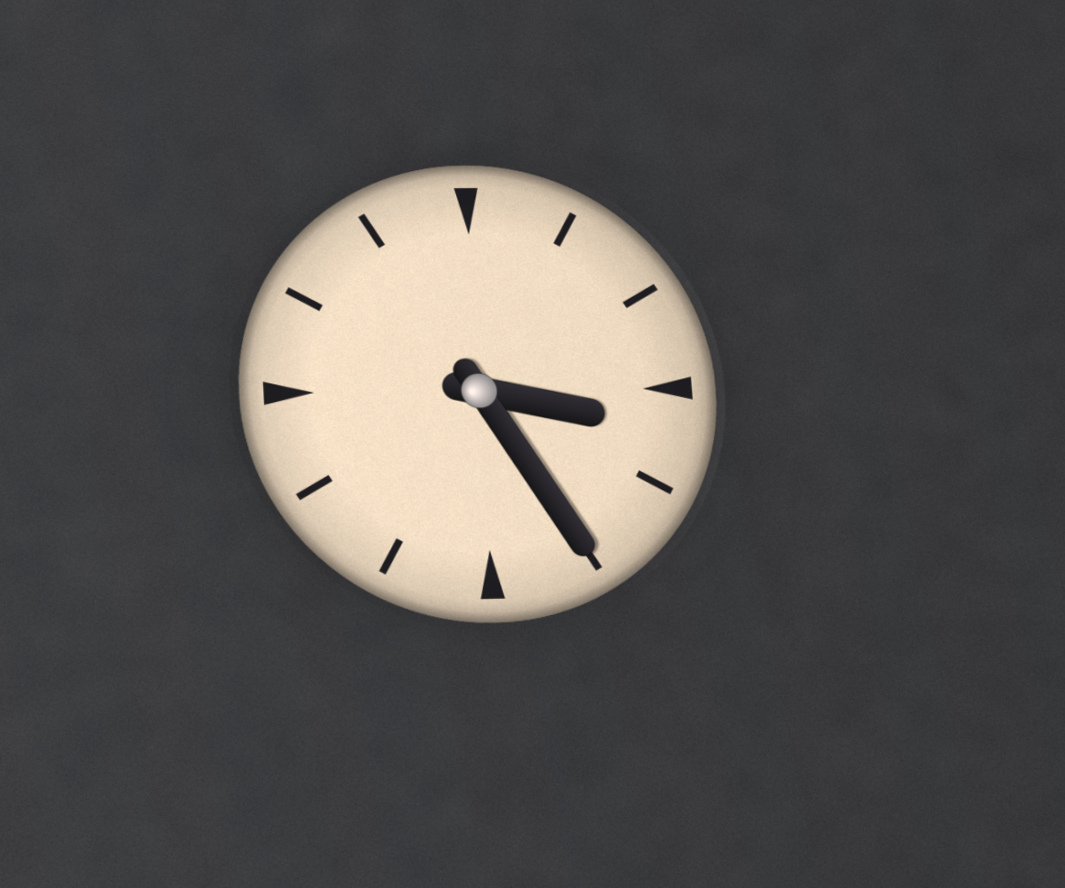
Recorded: **3:25**
